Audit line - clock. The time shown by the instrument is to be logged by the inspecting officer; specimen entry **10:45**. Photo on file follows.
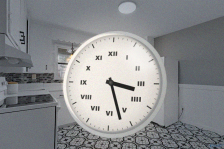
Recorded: **3:27**
